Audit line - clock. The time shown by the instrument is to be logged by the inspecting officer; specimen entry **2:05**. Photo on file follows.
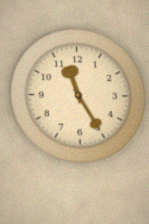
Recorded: **11:25**
